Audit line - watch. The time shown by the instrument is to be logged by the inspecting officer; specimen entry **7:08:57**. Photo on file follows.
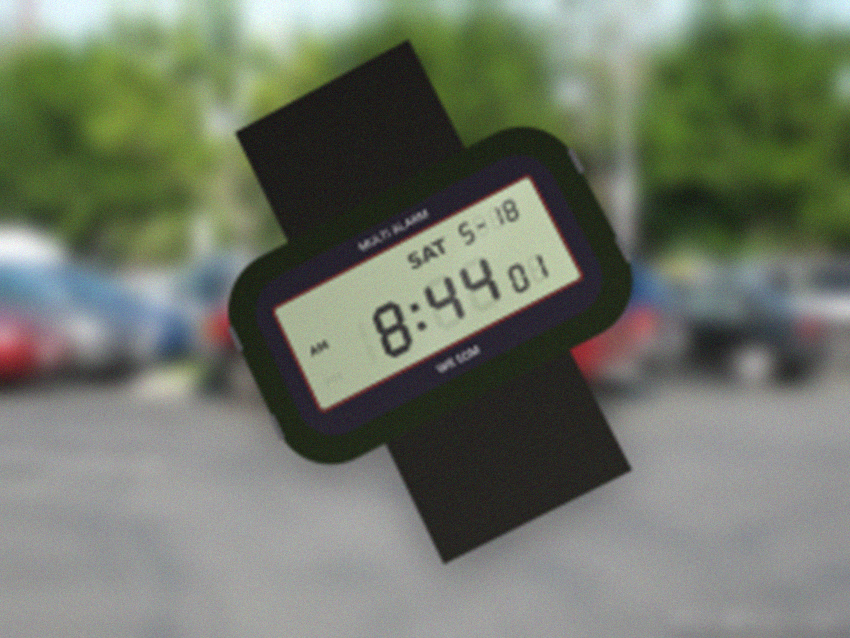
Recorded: **8:44:01**
